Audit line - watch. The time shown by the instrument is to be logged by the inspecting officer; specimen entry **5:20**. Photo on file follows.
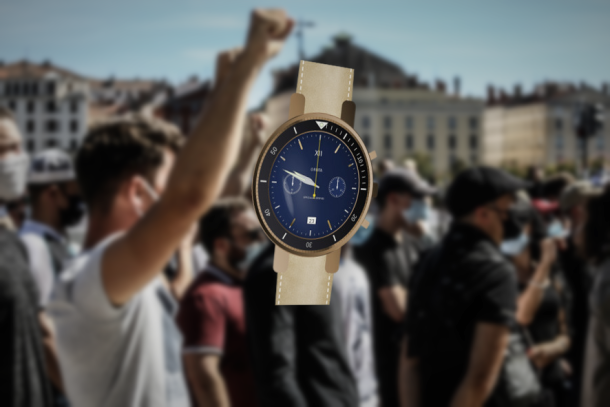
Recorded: **9:48**
